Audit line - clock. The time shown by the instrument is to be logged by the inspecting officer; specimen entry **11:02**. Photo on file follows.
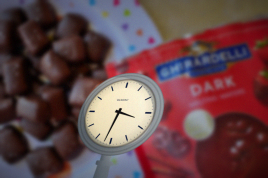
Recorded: **3:32**
